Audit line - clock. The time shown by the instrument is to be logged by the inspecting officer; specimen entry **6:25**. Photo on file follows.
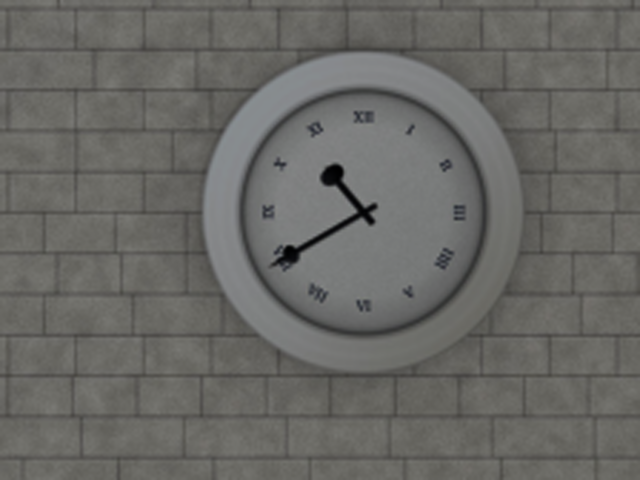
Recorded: **10:40**
